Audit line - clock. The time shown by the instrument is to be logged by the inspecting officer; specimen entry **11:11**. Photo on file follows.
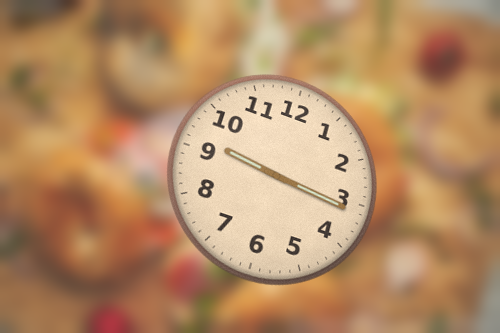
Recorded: **9:16**
